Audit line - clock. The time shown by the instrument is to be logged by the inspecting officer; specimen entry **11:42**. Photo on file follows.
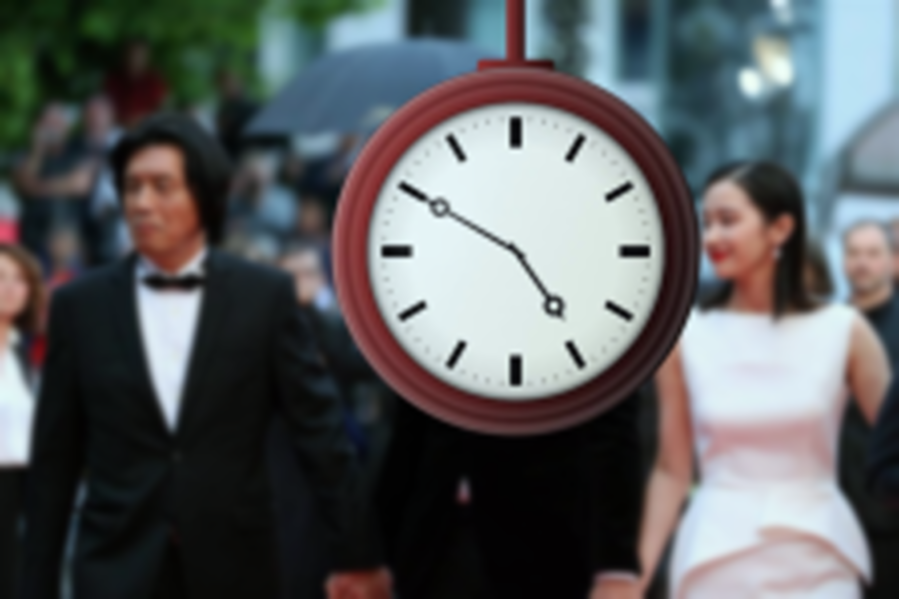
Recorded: **4:50**
